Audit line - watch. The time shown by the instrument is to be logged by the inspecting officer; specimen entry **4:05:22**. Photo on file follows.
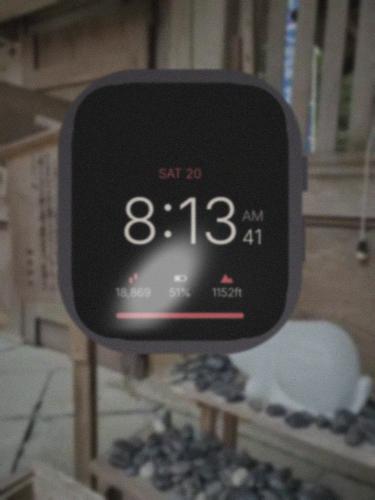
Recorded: **8:13:41**
